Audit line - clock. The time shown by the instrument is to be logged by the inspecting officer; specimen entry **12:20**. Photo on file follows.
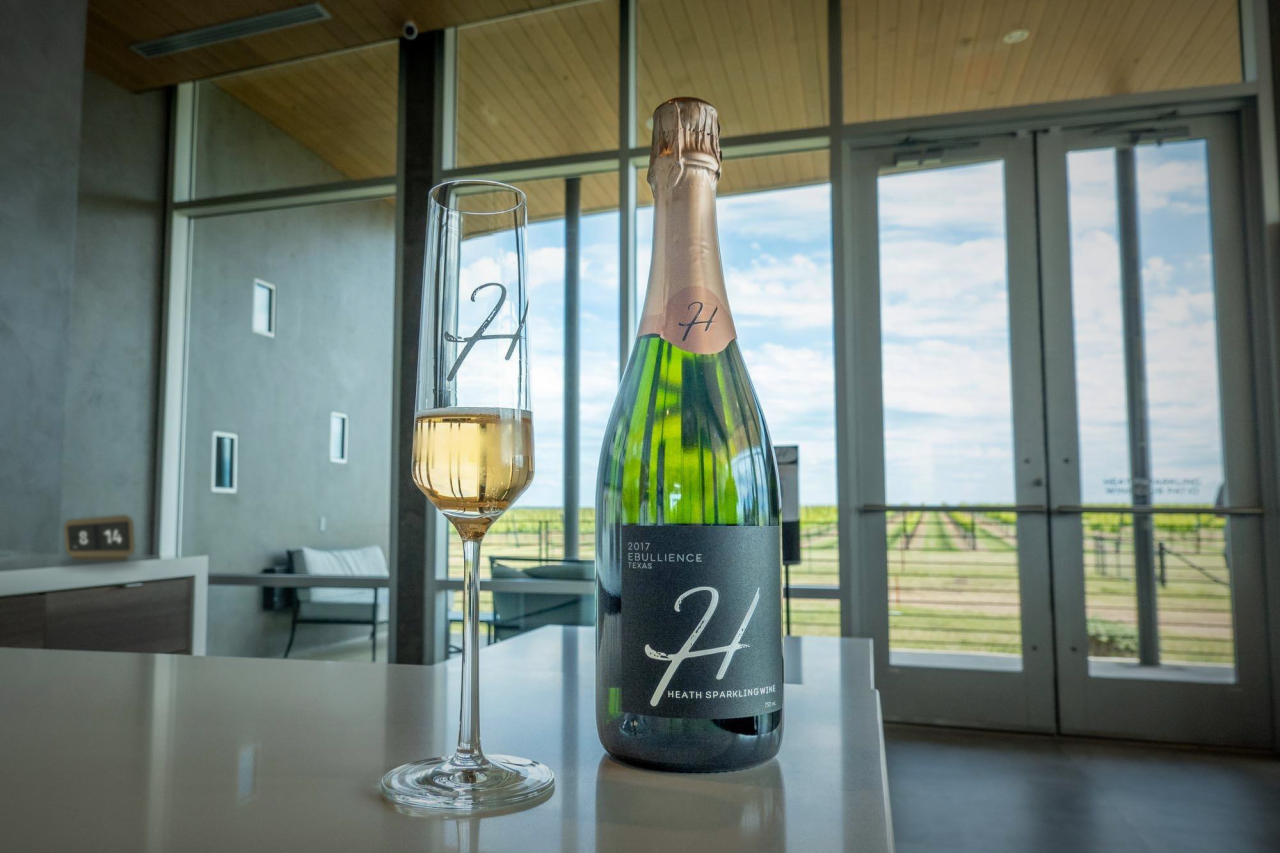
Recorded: **8:14**
